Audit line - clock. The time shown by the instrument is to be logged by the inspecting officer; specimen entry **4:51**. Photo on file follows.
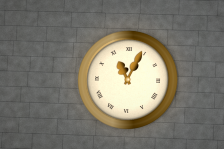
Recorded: **11:04**
